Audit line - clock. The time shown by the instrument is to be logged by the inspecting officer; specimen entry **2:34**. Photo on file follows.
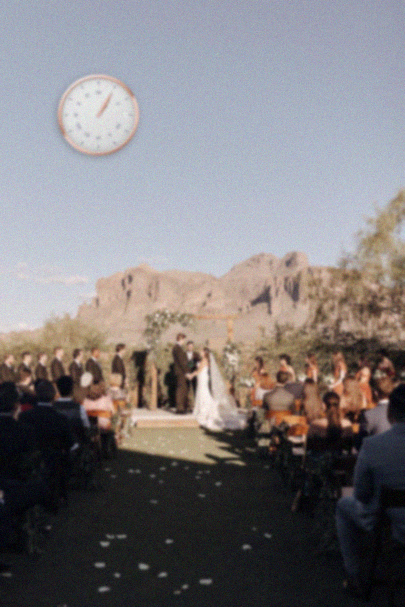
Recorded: **1:05**
